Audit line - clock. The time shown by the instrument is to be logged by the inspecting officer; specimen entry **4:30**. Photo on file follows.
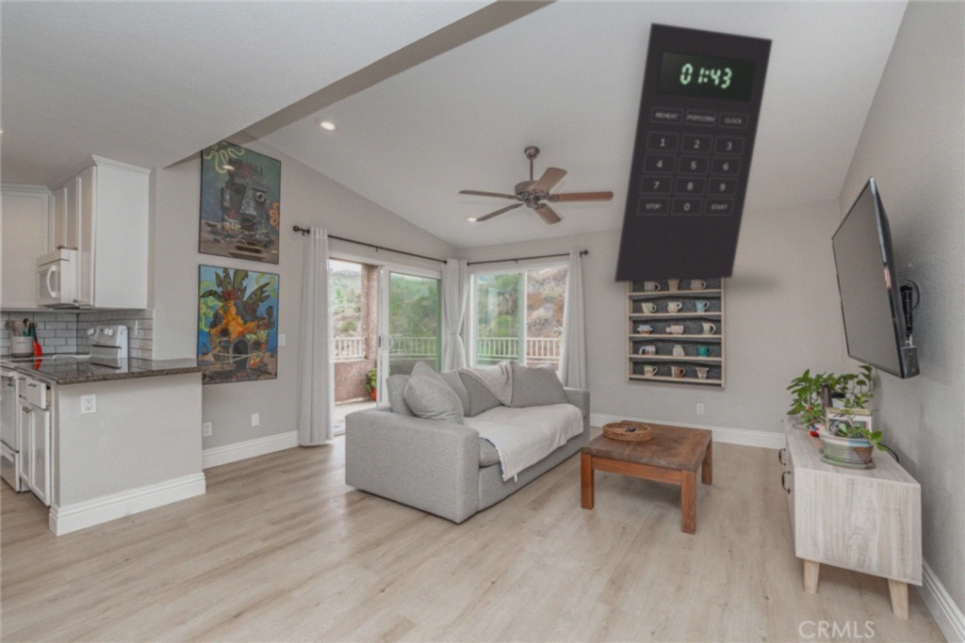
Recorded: **1:43**
